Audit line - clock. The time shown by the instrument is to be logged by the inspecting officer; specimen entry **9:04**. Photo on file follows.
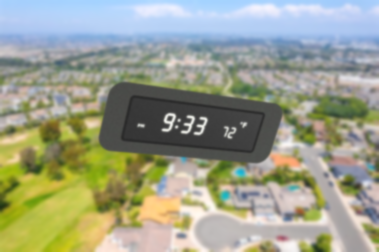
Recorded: **9:33**
